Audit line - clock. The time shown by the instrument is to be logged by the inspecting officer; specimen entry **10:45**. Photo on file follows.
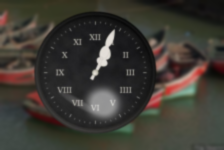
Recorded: **1:04**
